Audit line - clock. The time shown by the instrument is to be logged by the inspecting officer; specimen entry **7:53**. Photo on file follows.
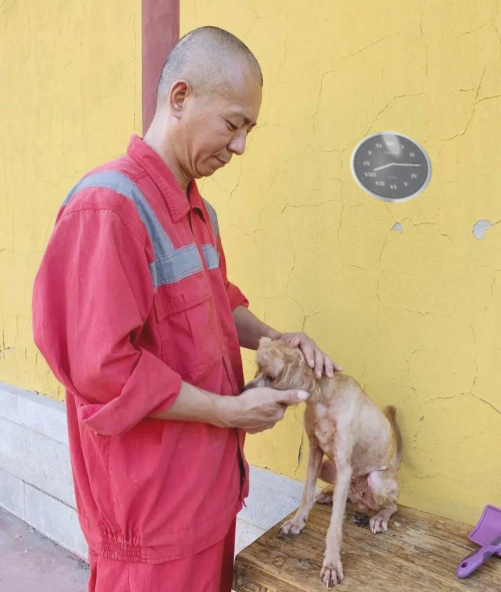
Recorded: **8:15**
